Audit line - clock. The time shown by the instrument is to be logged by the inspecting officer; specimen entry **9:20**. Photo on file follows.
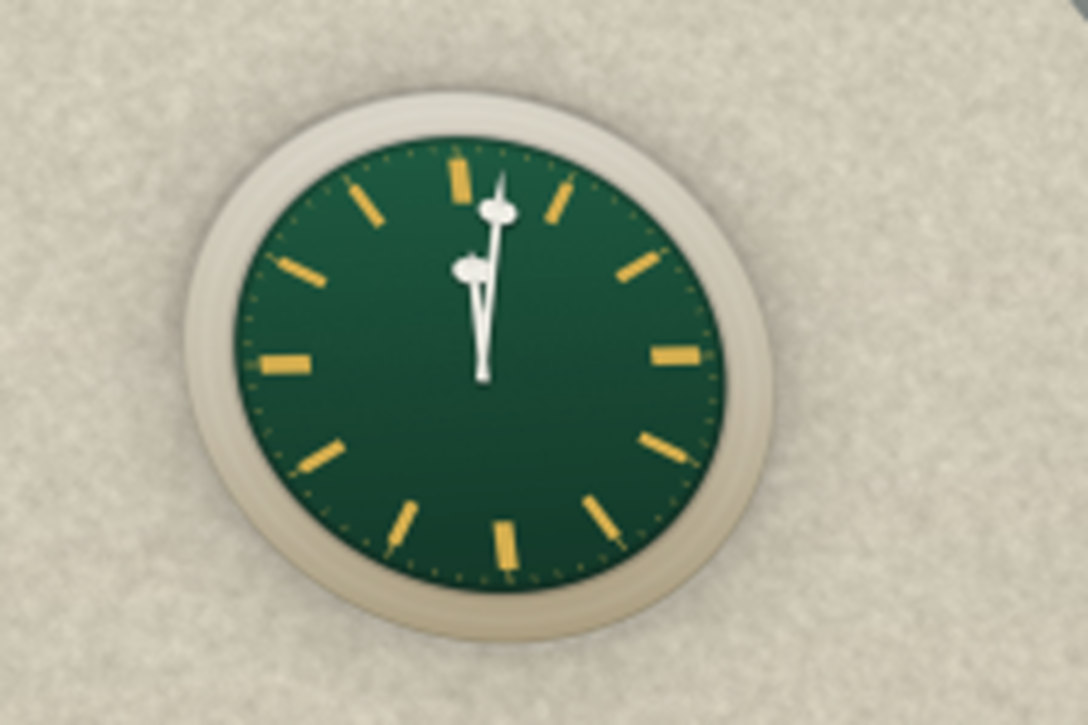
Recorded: **12:02**
